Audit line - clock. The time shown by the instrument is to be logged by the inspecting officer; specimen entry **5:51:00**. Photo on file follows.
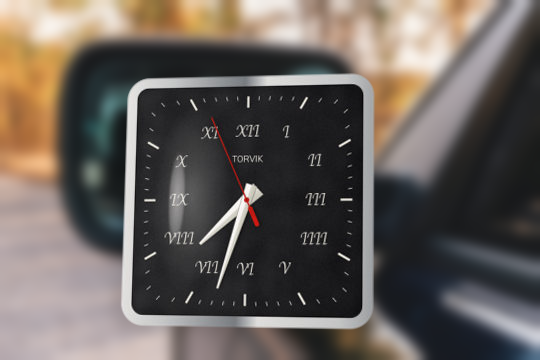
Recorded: **7:32:56**
